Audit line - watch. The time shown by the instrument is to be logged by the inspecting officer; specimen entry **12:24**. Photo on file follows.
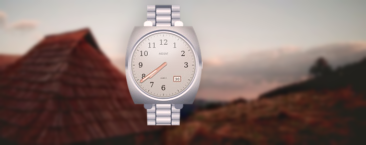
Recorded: **7:39**
